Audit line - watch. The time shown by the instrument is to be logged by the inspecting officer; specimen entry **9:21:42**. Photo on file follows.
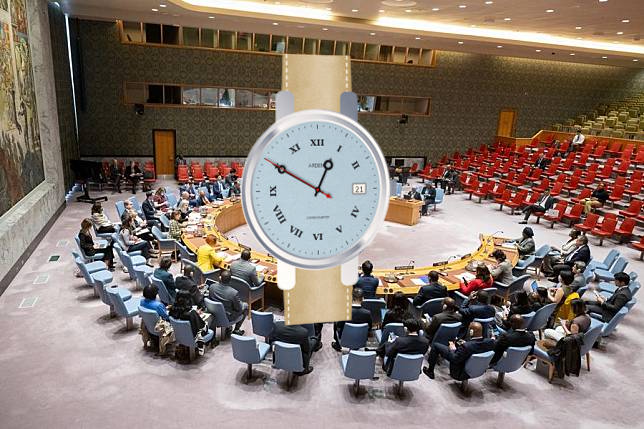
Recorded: **12:49:50**
